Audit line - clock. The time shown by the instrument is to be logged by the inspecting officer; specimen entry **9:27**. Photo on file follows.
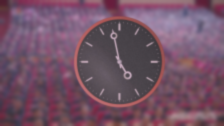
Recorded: **4:58**
